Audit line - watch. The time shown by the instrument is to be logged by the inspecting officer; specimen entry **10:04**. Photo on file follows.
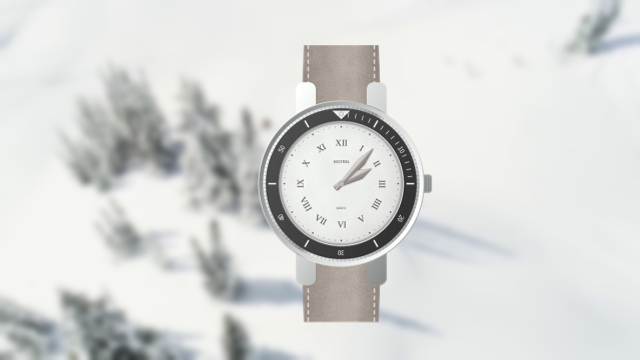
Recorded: **2:07**
